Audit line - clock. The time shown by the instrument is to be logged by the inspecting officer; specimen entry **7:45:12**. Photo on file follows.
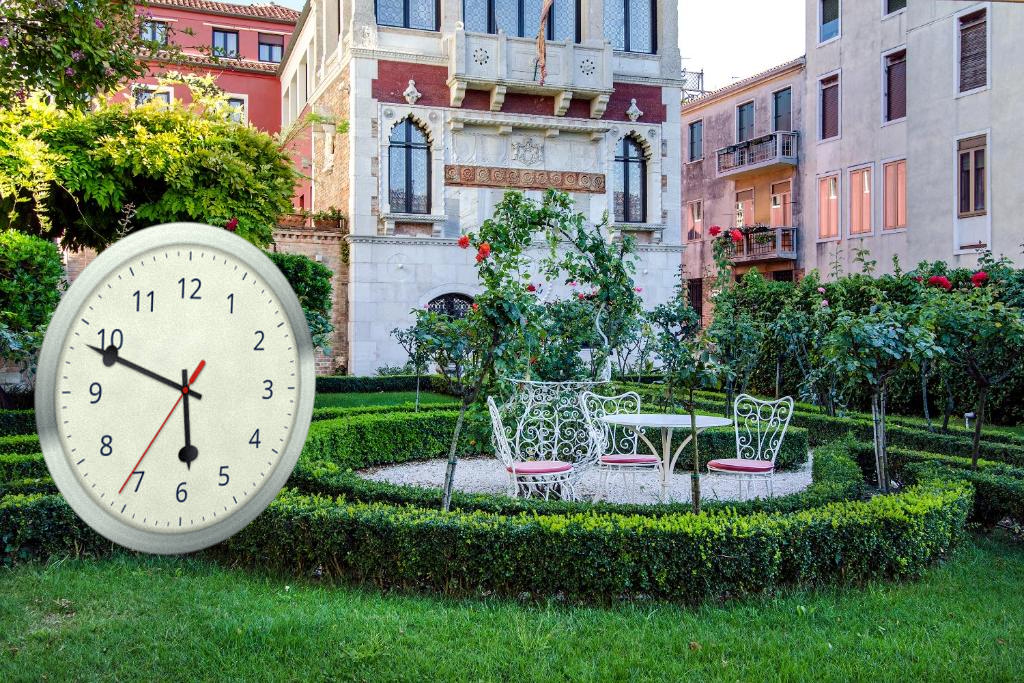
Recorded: **5:48:36**
